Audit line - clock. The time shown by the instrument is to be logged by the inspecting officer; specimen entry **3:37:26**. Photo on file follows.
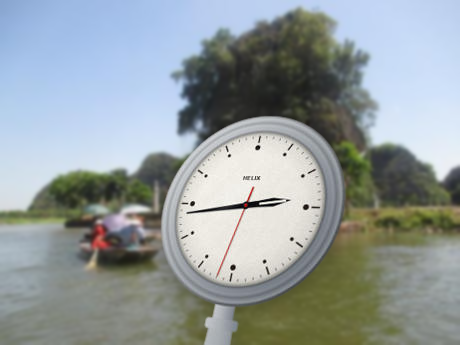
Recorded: **2:43:32**
